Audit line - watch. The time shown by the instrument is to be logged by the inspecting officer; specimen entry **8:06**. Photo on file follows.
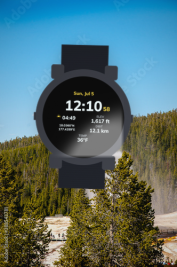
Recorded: **12:10**
